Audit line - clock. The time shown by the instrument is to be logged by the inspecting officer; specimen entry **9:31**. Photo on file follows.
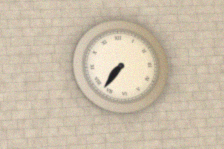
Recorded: **7:37**
